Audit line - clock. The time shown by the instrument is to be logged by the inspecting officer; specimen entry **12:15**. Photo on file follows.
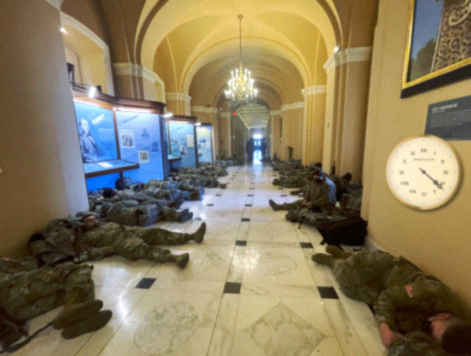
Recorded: **4:22**
